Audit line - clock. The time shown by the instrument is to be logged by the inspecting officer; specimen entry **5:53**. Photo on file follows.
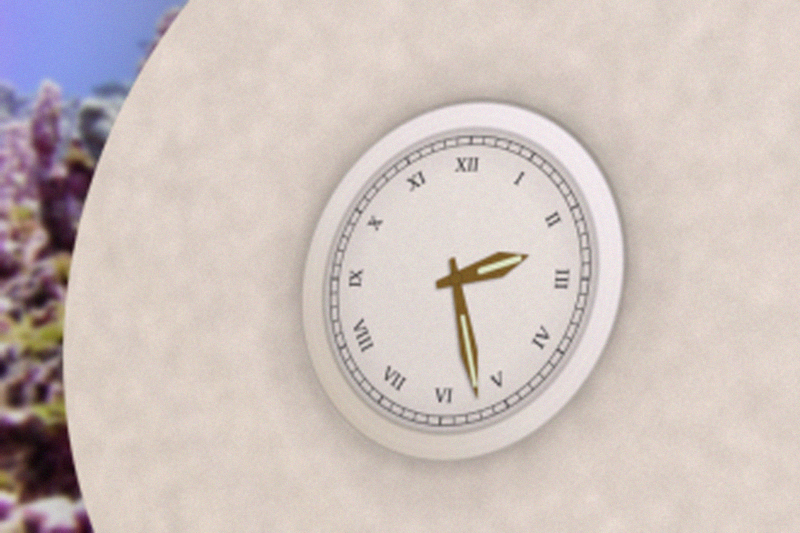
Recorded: **2:27**
